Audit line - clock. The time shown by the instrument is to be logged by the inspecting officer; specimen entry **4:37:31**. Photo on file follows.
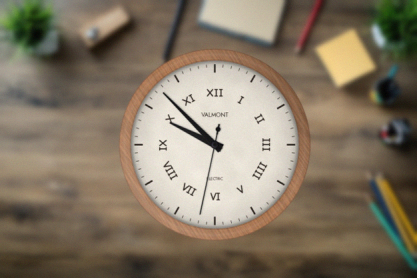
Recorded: **9:52:32**
